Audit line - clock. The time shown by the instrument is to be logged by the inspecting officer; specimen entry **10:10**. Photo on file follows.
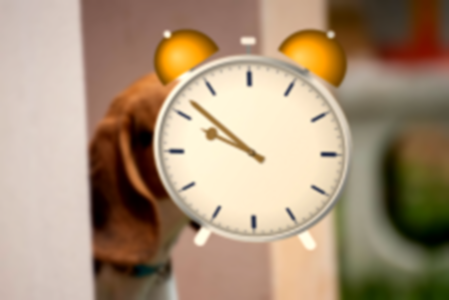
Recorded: **9:52**
